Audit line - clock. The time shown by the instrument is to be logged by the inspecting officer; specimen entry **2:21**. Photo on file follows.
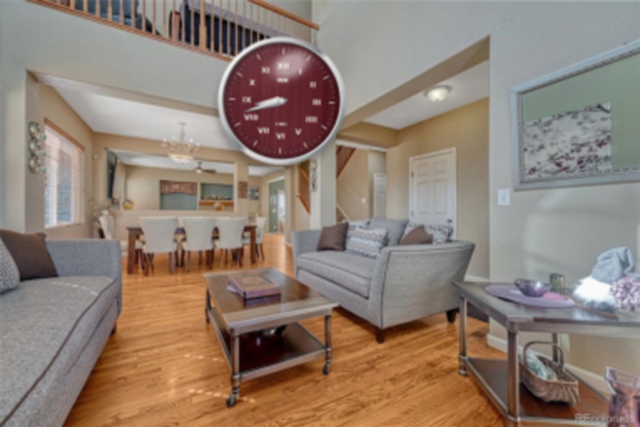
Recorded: **8:42**
